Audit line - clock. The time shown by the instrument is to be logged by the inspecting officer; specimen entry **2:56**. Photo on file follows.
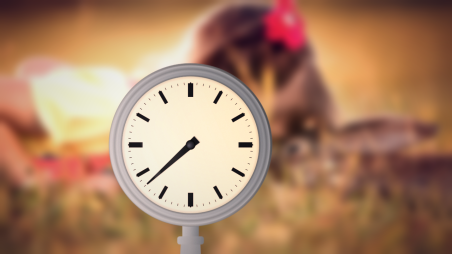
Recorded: **7:38**
